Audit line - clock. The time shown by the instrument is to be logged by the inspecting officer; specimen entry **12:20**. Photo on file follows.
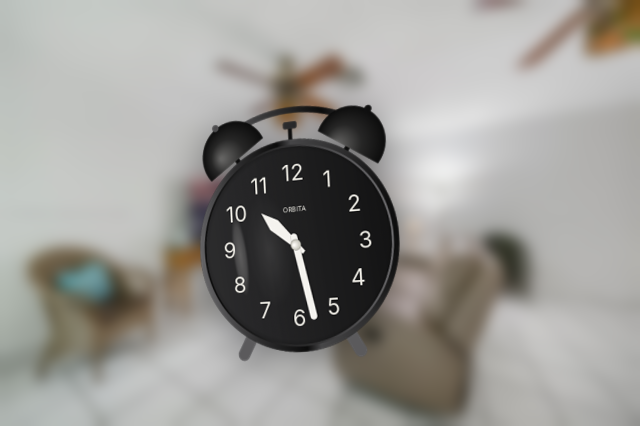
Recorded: **10:28**
